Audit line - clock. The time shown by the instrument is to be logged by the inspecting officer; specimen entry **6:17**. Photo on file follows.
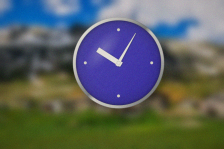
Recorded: **10:05**
